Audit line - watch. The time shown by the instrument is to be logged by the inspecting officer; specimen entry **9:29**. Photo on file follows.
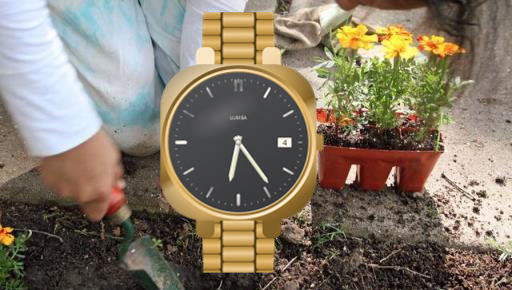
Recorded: **6:24**
